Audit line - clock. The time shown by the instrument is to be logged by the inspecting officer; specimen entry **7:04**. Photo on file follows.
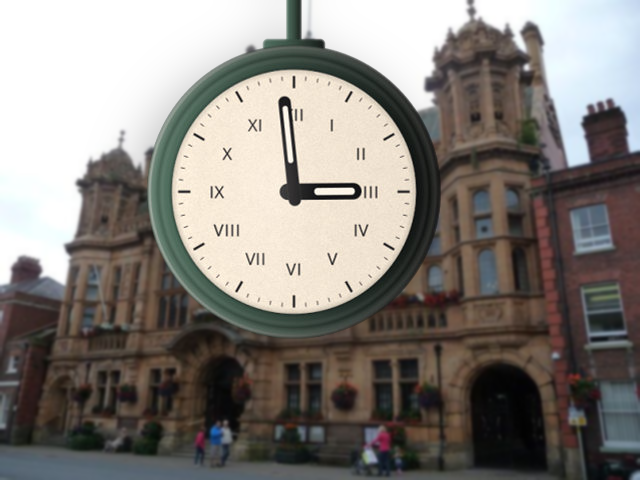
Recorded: **2:59**
